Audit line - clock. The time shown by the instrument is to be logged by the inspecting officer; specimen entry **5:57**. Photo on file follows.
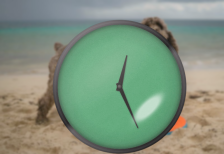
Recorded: **12:26**
